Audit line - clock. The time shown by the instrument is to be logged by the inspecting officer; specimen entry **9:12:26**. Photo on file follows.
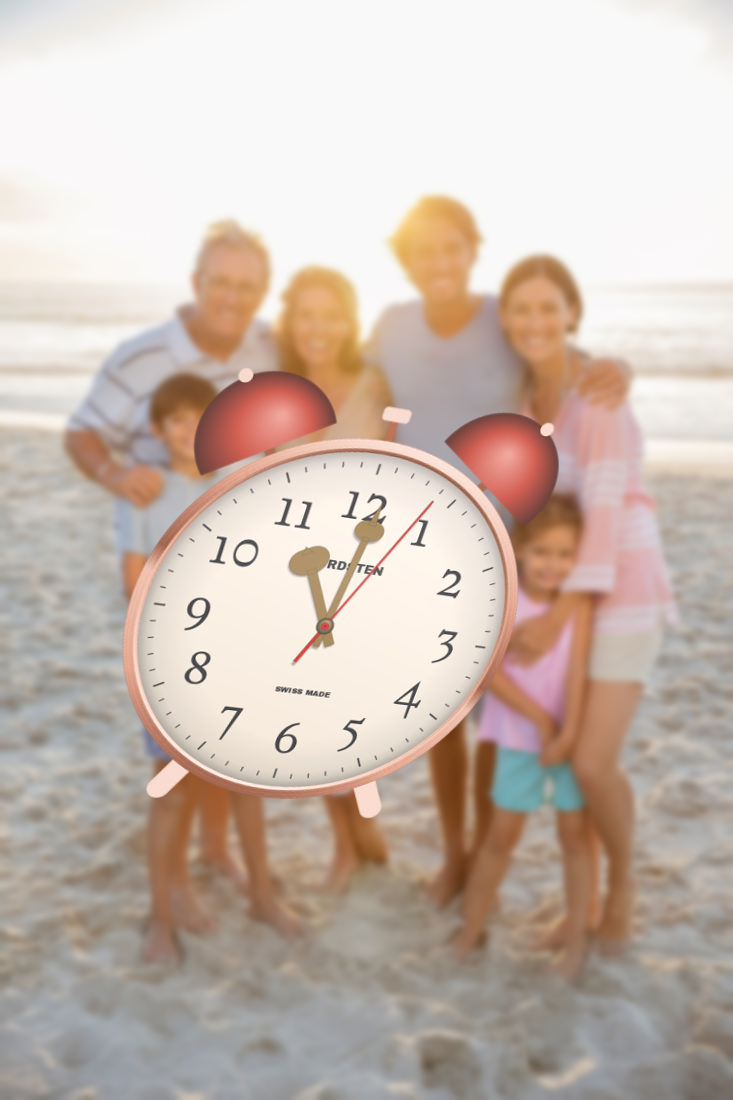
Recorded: **11:01:04**
